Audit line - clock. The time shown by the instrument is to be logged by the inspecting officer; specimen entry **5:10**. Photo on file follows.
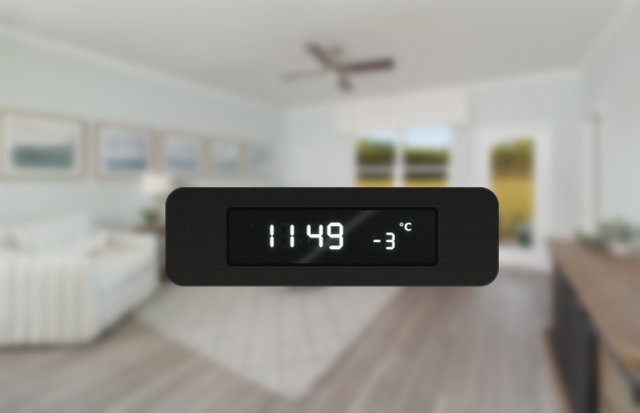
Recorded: **11:49**
